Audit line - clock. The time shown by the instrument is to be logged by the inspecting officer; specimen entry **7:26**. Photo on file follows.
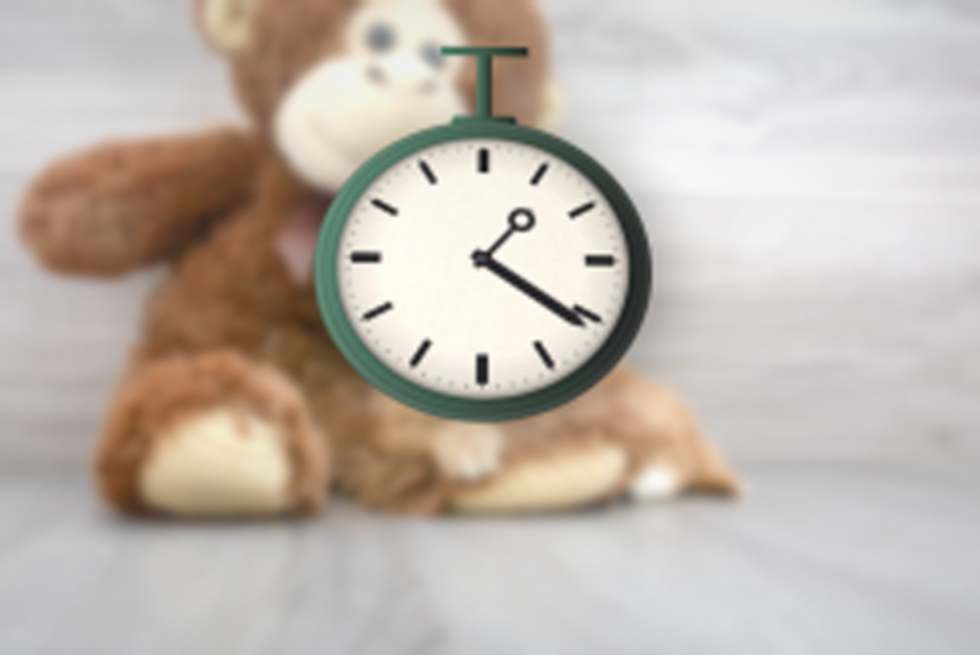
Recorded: **1:21**
